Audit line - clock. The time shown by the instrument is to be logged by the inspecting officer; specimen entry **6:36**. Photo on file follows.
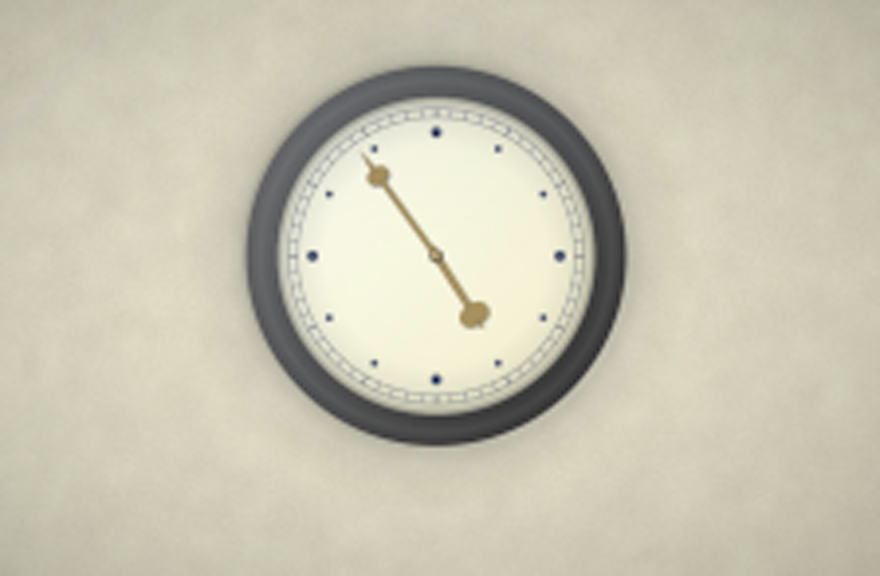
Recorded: **4:54**
